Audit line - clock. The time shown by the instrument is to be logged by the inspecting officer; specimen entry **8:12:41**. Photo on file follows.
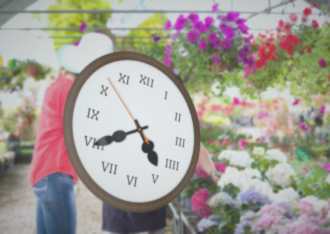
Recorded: **4:39:52**
